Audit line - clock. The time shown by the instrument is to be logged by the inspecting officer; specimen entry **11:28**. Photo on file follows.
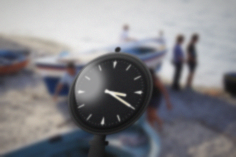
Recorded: **3:20**
